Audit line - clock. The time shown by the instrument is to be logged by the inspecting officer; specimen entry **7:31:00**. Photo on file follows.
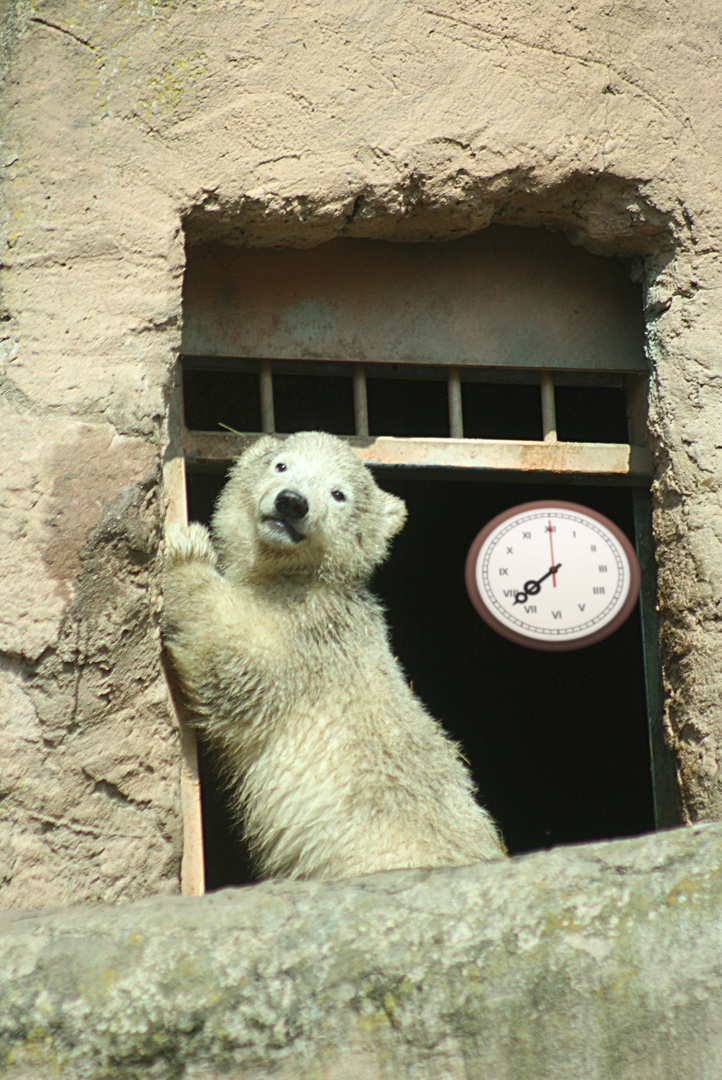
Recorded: **7:38:00**
